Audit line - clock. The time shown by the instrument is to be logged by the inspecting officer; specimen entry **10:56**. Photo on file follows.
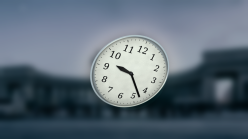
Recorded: **9:23**
